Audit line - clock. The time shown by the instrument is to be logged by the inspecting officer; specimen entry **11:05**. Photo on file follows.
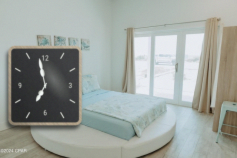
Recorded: **6:58**
